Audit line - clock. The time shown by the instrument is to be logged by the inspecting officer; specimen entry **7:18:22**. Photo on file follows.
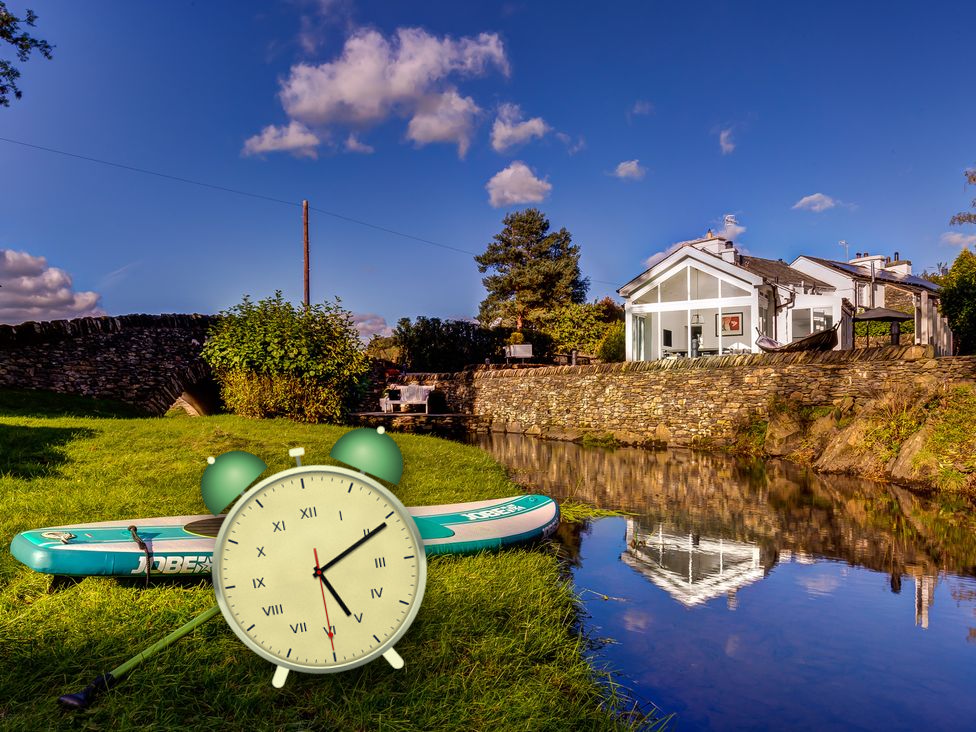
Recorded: **5:10:30**
